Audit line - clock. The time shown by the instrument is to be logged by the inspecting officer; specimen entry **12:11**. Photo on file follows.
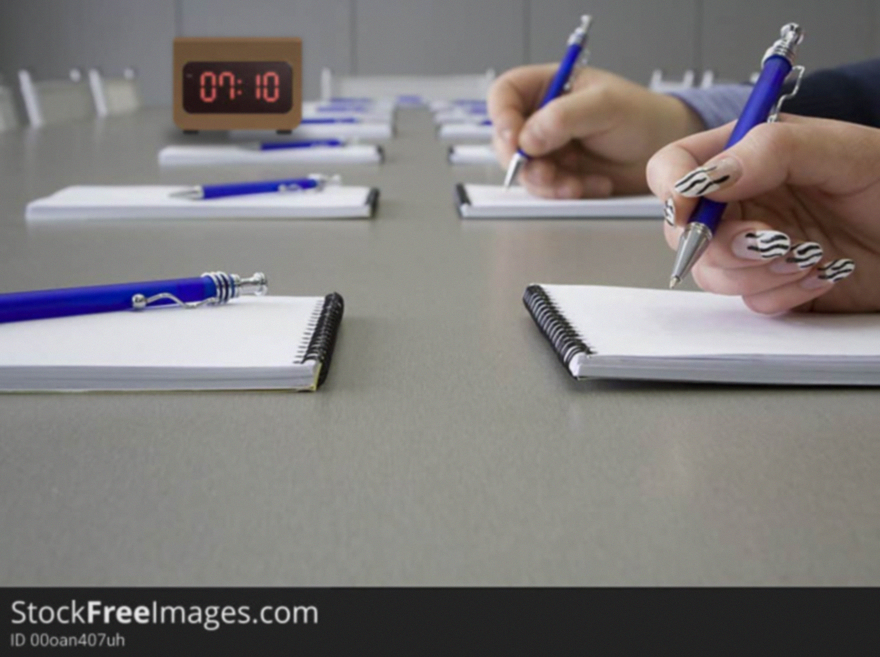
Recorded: **7:10**
